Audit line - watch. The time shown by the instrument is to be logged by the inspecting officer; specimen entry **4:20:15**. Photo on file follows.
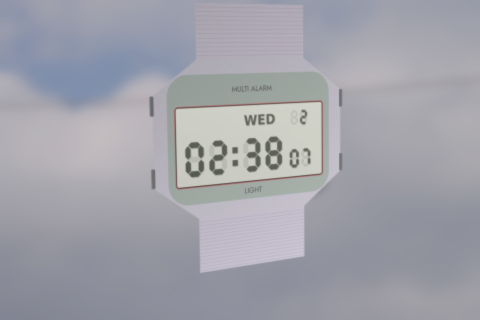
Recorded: **2:38:07**
